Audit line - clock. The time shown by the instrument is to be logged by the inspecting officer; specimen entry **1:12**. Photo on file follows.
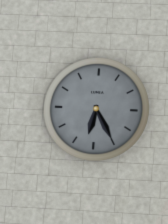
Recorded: **6:25**
